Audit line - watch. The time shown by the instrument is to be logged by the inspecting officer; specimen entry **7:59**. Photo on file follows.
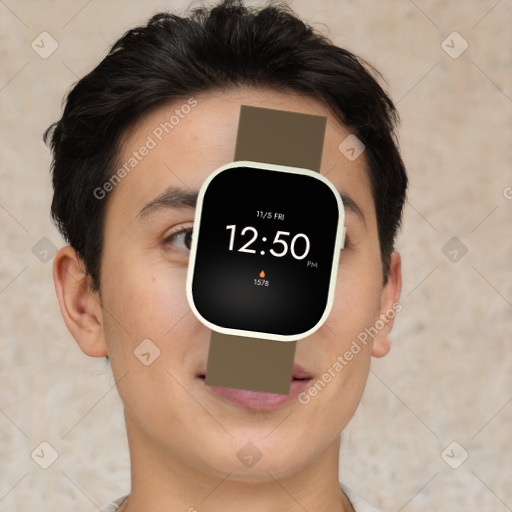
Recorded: **12:50**
